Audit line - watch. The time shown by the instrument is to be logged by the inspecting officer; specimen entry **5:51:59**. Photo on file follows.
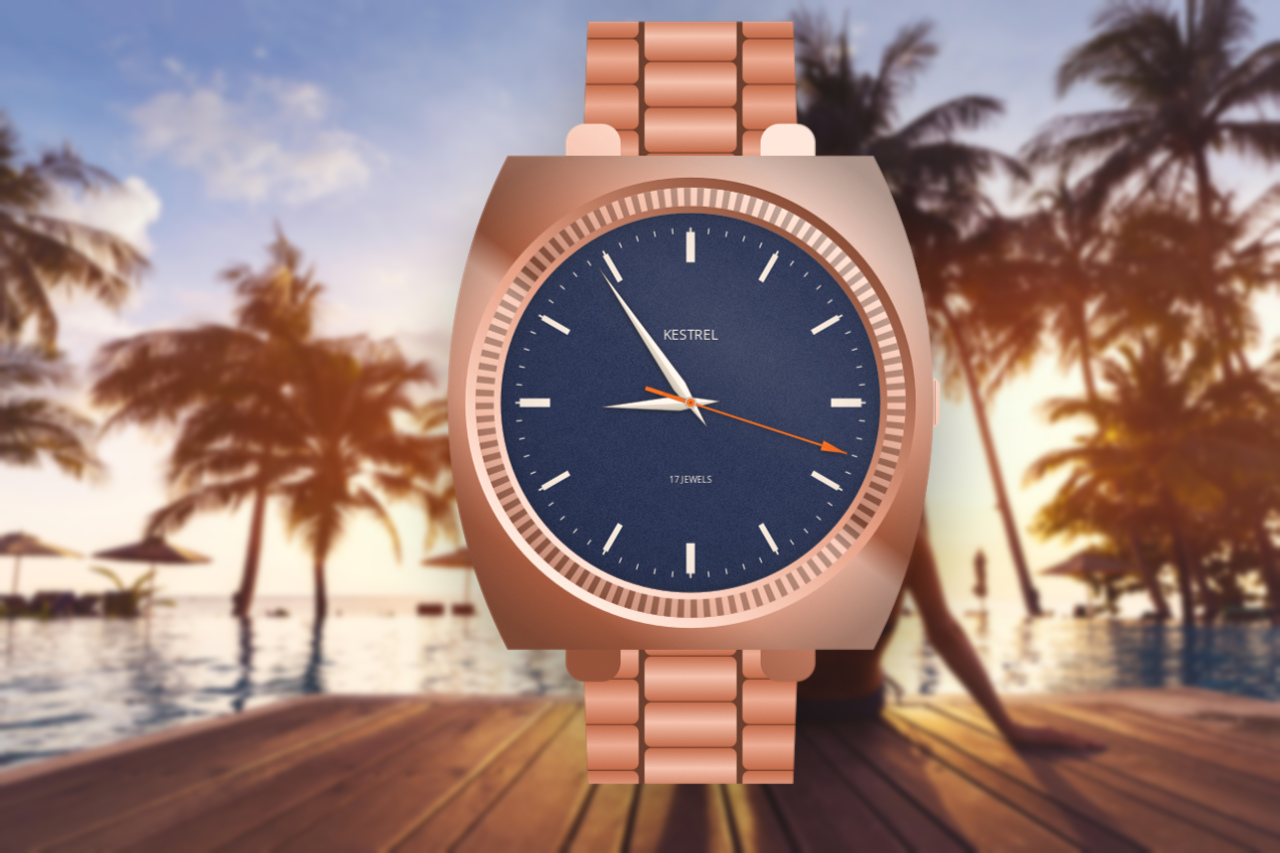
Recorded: **8:54:18**
